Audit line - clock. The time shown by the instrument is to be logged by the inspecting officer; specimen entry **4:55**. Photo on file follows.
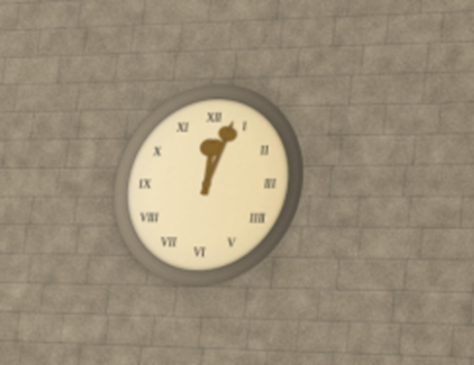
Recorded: **12:03**
